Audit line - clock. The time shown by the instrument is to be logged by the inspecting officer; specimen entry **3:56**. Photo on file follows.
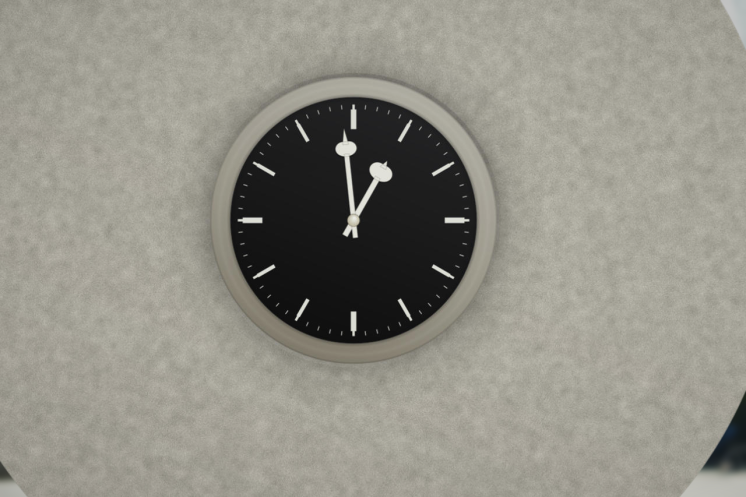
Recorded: **12:59**
